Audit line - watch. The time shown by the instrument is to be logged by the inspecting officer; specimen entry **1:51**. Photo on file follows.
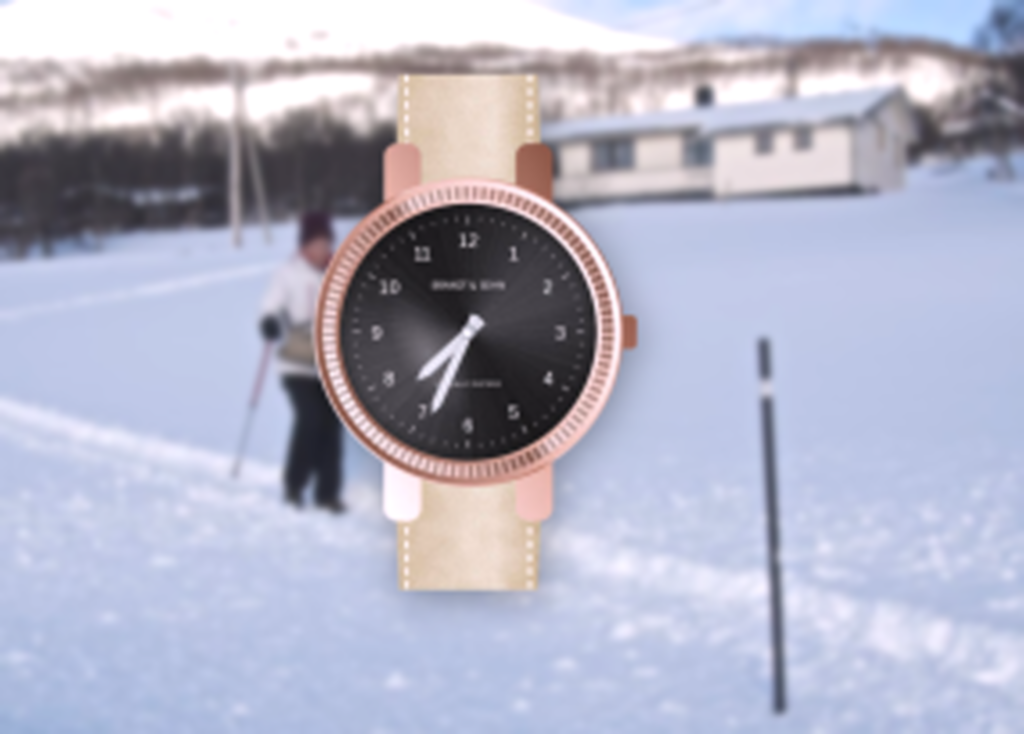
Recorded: **7:34**
